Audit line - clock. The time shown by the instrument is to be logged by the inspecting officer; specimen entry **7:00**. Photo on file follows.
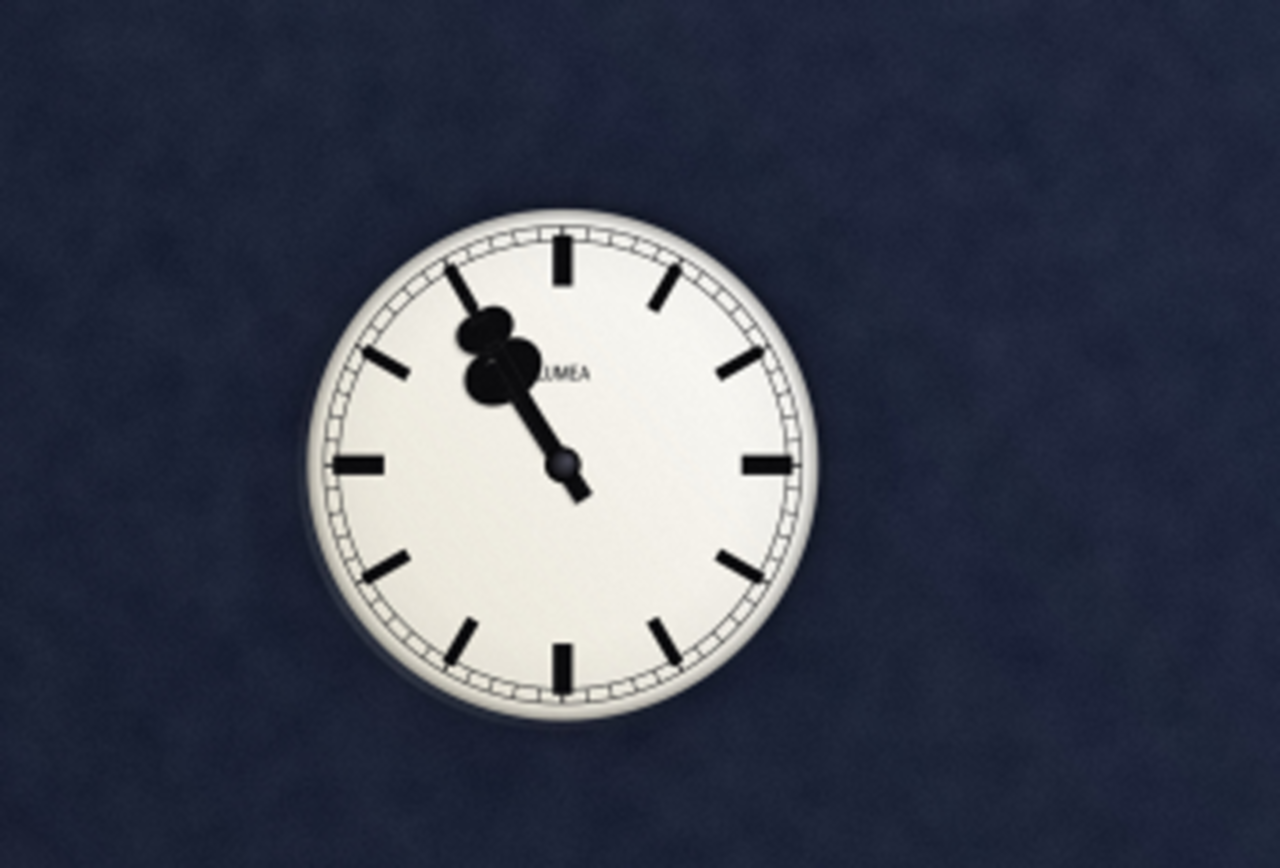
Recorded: **10:55**
